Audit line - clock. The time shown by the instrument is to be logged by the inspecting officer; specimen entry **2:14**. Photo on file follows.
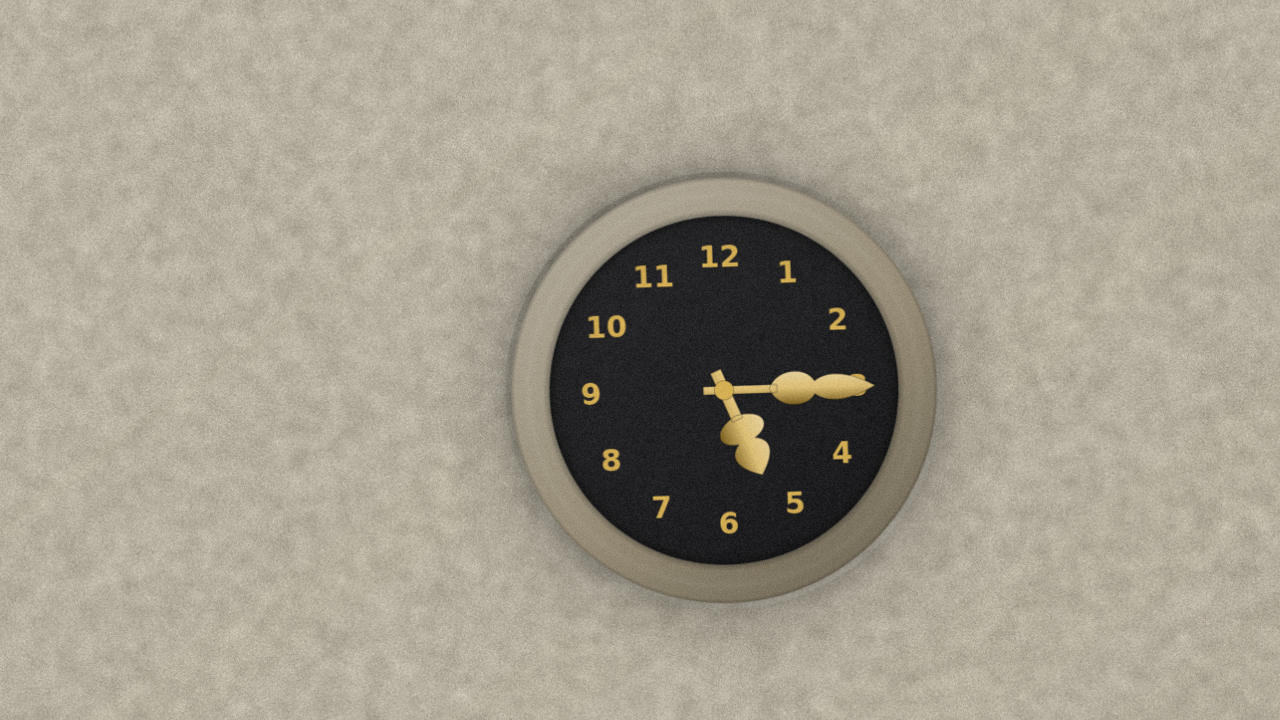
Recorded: **5:15**
